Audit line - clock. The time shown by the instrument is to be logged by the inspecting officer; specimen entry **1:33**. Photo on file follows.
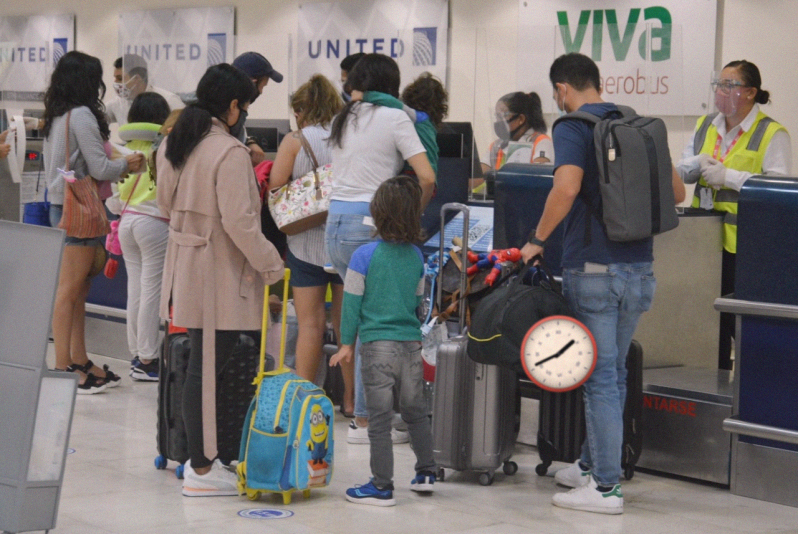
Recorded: **1:41**
